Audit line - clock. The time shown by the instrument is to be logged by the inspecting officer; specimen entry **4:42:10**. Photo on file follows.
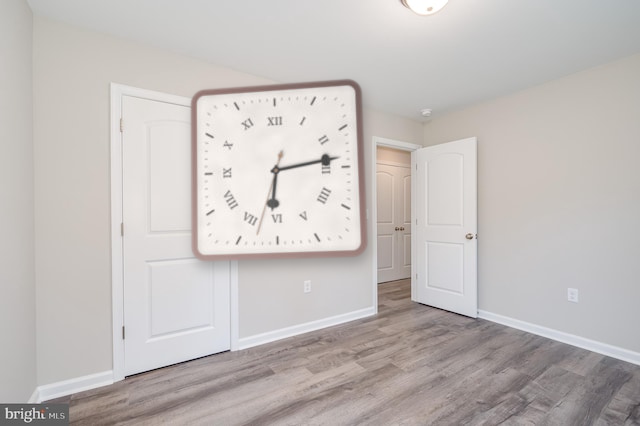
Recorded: **6:13:33**
